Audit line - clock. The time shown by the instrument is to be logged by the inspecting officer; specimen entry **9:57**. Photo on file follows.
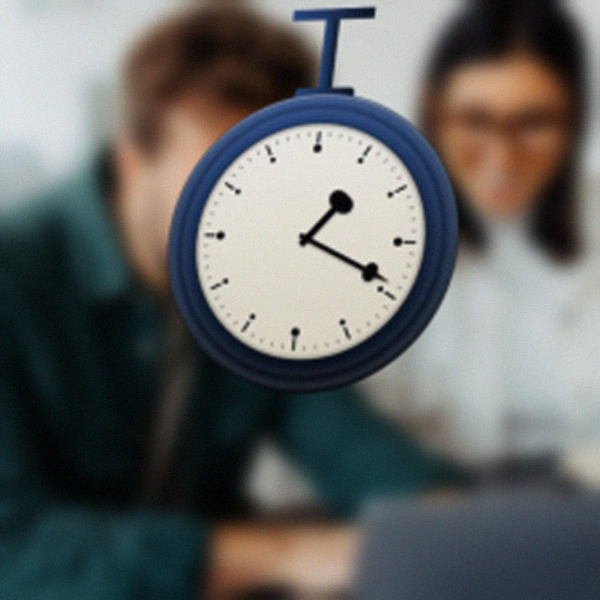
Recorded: **1:19**
